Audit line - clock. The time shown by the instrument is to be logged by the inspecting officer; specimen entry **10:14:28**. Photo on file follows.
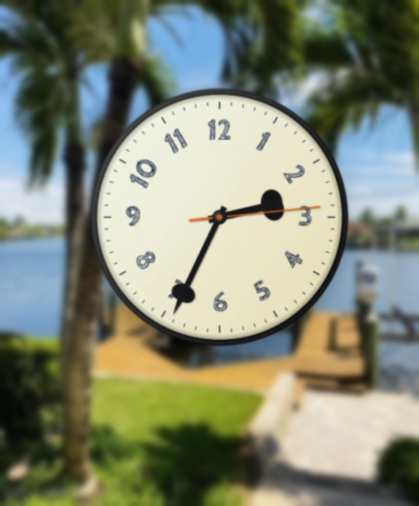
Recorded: **2:34:14**
